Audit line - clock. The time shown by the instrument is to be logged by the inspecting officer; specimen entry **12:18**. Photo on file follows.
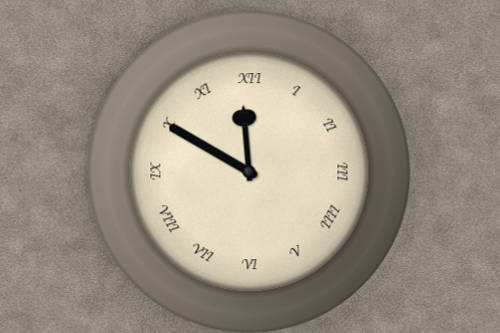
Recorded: **11:50**
